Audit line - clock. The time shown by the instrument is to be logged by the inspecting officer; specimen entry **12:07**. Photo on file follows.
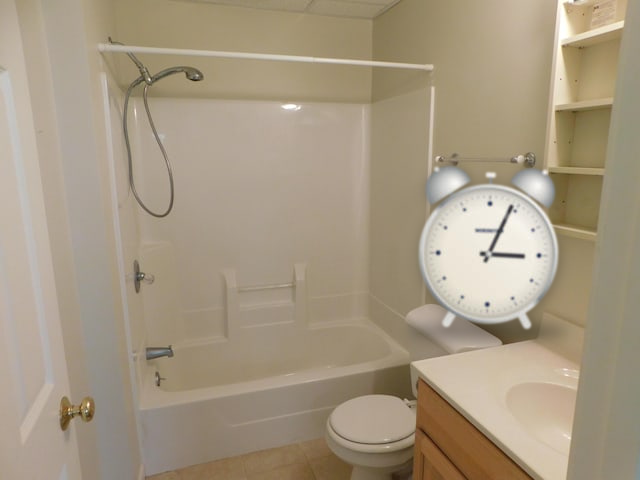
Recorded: **3:04**
